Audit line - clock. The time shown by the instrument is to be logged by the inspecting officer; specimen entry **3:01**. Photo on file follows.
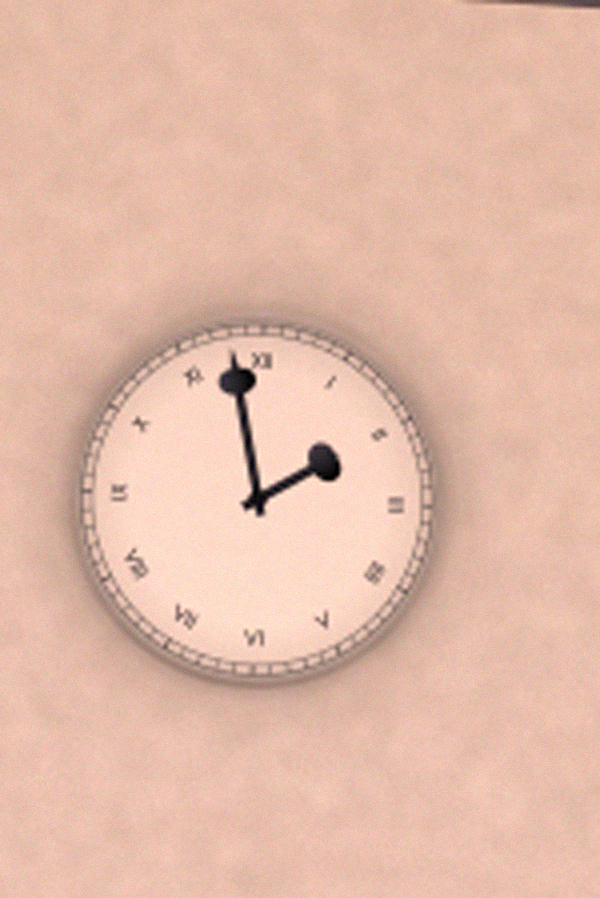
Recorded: **1:58**
